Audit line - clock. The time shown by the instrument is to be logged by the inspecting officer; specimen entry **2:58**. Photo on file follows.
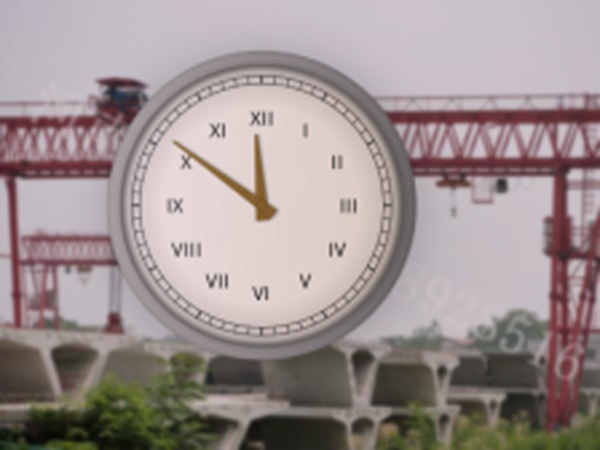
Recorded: **11:51**
